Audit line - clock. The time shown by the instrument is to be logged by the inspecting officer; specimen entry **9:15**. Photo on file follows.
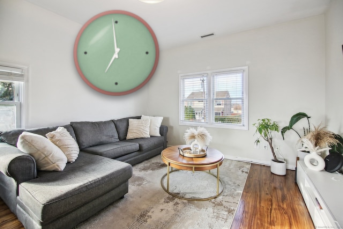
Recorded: **6:59**
